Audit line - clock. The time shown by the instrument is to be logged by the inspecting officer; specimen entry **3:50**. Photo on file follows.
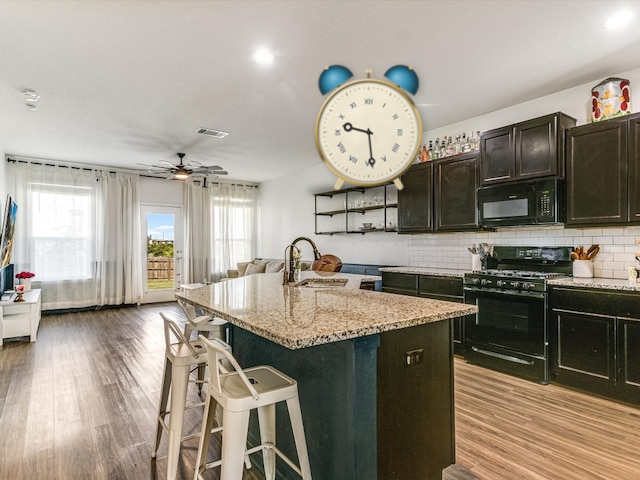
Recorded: **9:29**
